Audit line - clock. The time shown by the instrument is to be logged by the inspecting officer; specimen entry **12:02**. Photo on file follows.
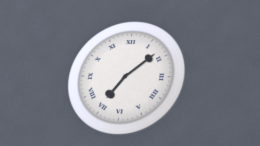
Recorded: **7:08**
